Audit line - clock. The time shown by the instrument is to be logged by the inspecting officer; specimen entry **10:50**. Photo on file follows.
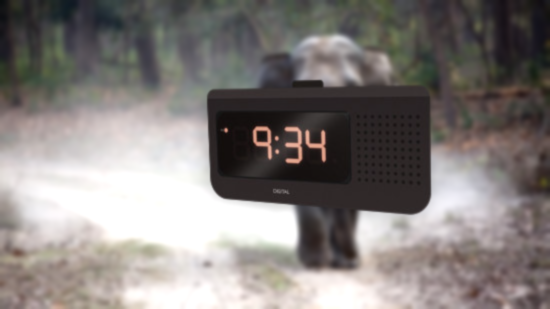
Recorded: **9:34**
